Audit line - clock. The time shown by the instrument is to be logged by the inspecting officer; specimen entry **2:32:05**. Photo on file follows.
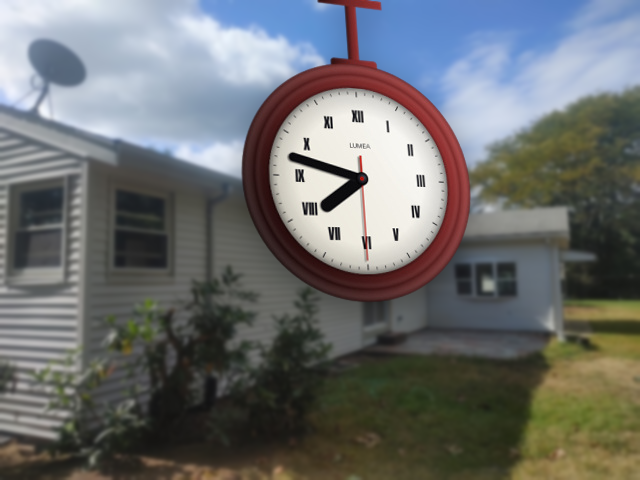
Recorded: **7:47:30**
